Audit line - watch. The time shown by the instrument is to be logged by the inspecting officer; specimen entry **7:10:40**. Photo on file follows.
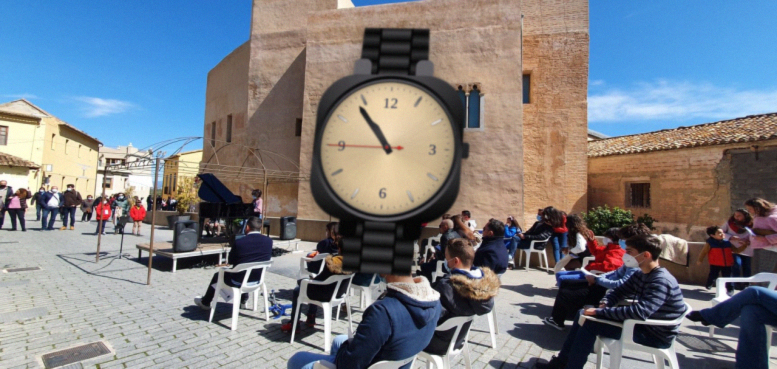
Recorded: **10:53:45**
